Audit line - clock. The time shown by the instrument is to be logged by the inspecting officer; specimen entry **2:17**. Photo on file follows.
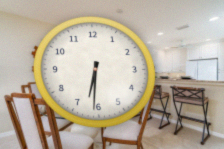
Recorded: **6:31**
